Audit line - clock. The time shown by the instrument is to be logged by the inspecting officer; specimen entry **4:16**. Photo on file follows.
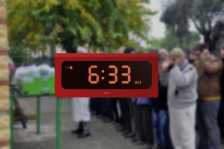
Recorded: **6:33**
